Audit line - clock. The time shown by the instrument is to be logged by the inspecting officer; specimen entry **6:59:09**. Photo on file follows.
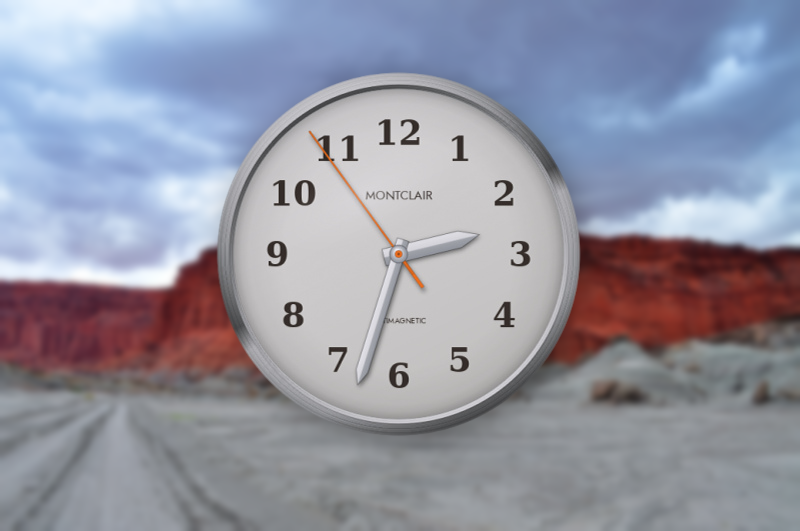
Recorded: **2:32:54**
